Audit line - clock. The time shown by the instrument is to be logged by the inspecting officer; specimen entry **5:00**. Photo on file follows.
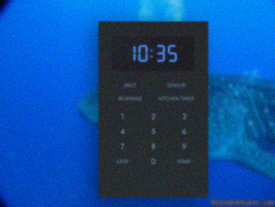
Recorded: **10:35**
